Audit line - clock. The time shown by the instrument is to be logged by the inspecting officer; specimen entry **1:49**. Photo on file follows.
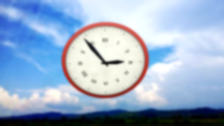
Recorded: **2:54**
